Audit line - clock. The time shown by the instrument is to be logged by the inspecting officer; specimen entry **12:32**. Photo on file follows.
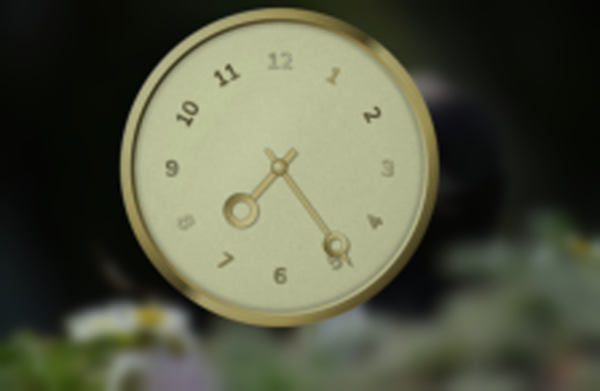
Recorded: **7:24**
